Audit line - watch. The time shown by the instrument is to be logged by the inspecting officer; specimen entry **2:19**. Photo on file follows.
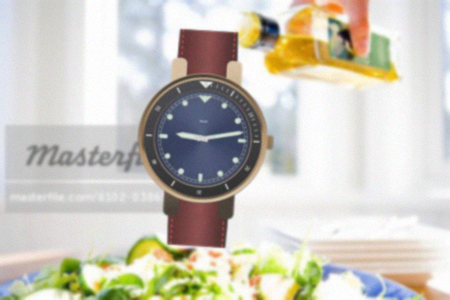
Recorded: **9:13**
